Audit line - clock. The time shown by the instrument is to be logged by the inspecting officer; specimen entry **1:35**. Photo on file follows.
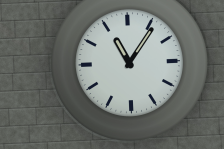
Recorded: **11:06**
